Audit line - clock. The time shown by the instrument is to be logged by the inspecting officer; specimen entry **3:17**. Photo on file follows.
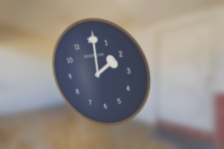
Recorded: **2:01**
